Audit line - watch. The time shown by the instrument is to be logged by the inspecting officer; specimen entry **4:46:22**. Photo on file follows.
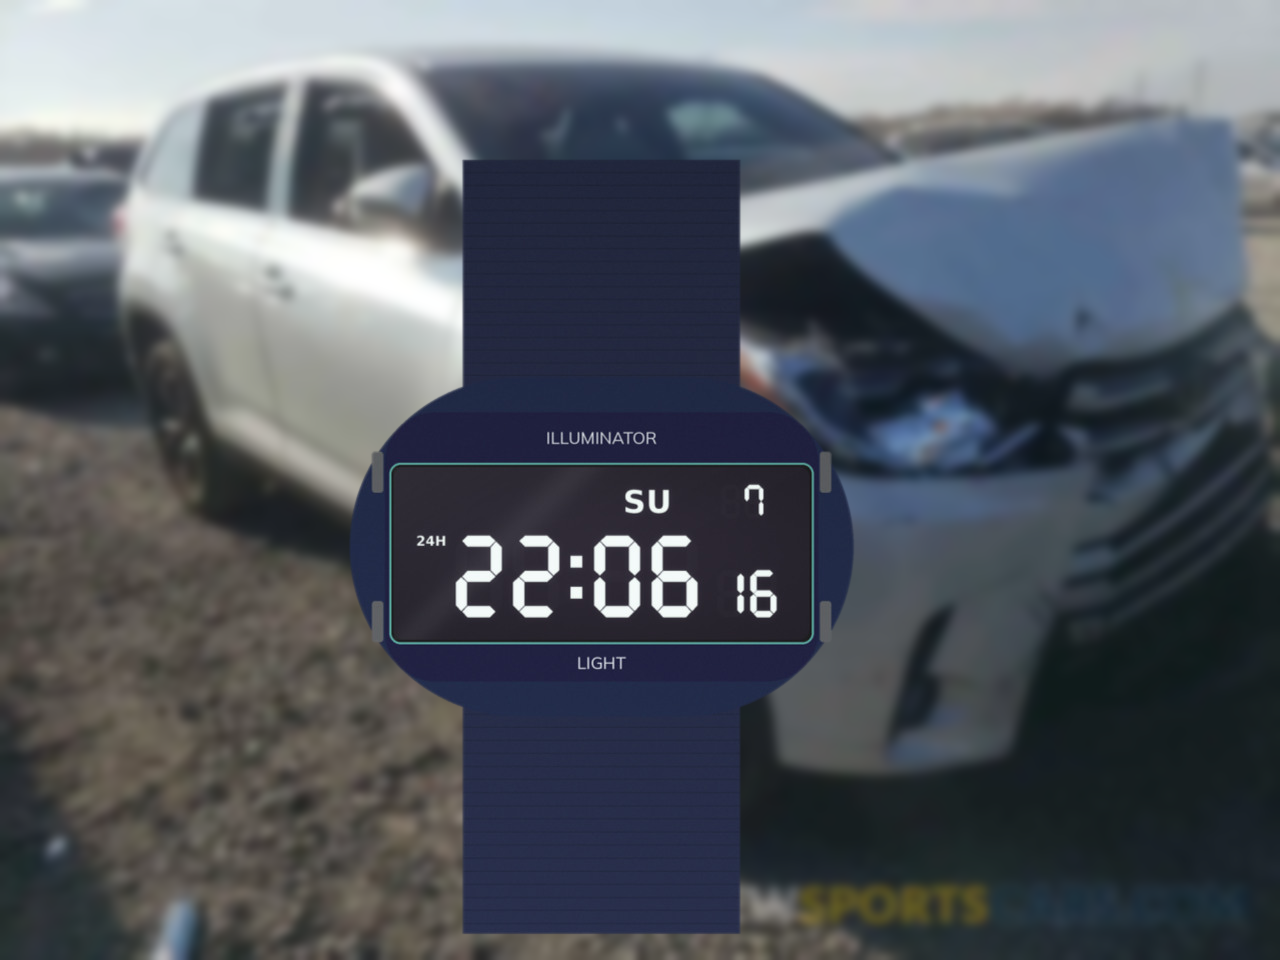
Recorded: **22:06:16**
